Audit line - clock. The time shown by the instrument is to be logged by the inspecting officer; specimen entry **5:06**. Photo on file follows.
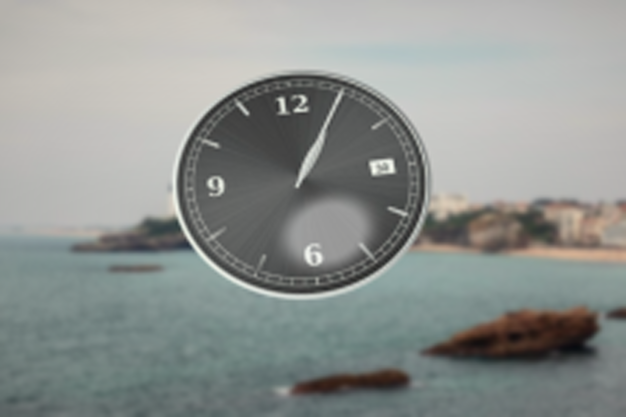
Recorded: **1:05**
